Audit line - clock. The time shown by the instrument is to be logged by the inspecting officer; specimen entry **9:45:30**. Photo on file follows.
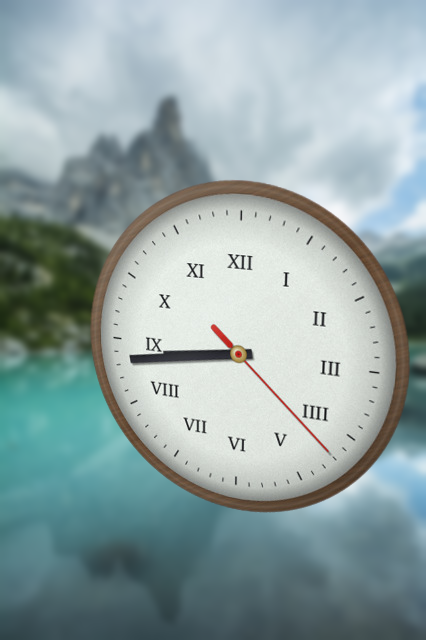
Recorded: **8:43:22**
